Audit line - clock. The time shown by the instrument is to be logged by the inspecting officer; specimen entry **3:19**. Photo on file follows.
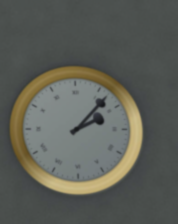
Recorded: **2:07**
